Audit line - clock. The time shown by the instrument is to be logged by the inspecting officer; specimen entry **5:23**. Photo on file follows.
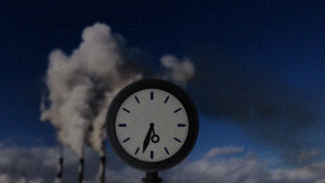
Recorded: **5:33**
